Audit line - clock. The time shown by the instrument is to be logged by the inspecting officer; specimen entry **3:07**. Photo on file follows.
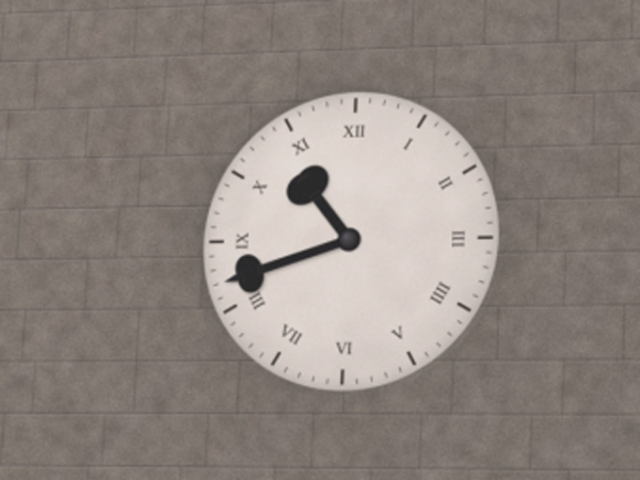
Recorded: **10:42**
